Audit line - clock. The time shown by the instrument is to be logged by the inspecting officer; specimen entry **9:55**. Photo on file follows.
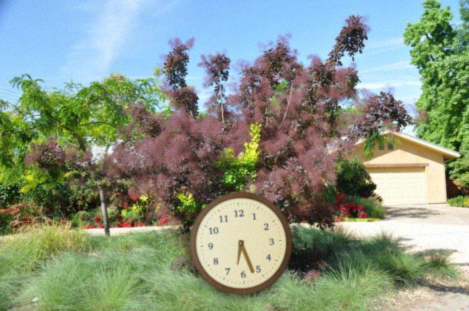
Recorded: **6:27**
